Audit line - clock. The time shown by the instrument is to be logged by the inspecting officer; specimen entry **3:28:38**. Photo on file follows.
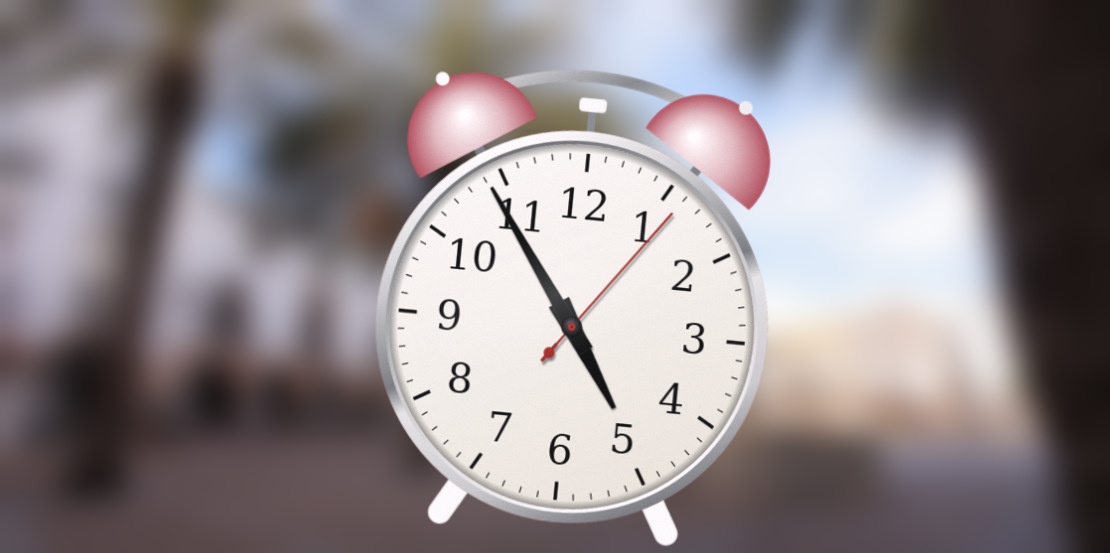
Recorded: **4:54:06**
